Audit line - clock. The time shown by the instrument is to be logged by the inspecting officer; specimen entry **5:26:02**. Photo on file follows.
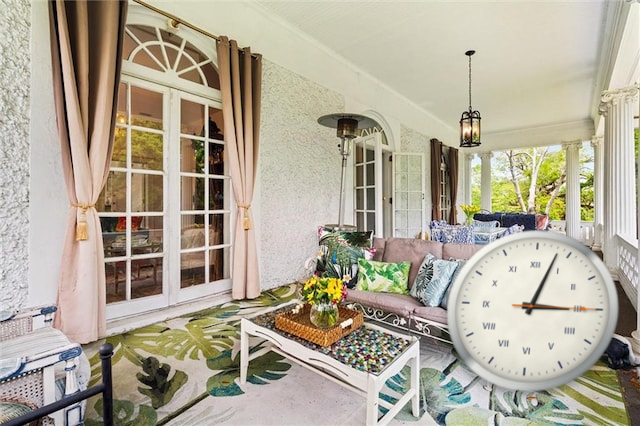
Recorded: **3:03:15**
